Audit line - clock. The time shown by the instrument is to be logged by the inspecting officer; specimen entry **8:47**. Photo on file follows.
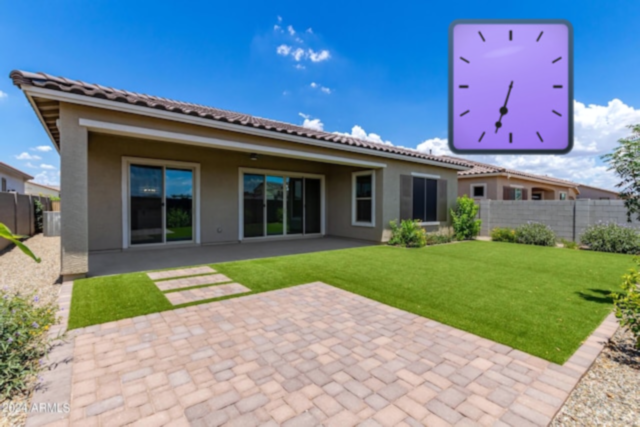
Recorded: **6:33**
